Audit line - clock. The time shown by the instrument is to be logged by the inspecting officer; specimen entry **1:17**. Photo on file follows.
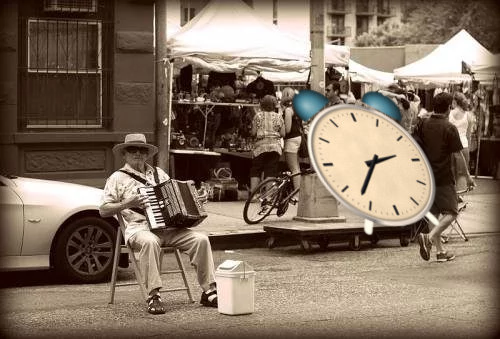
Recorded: **2:37**
